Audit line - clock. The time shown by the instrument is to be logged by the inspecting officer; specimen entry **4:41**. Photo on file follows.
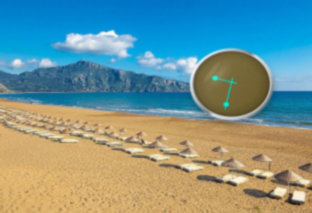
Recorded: **9:32**
